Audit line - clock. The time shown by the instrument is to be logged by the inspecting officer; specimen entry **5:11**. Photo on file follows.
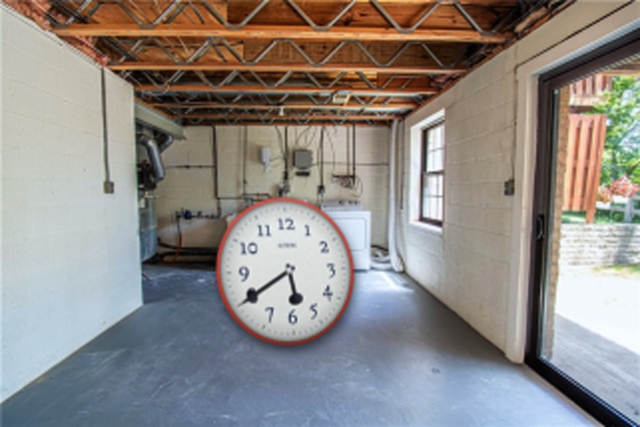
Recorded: **5:40**
